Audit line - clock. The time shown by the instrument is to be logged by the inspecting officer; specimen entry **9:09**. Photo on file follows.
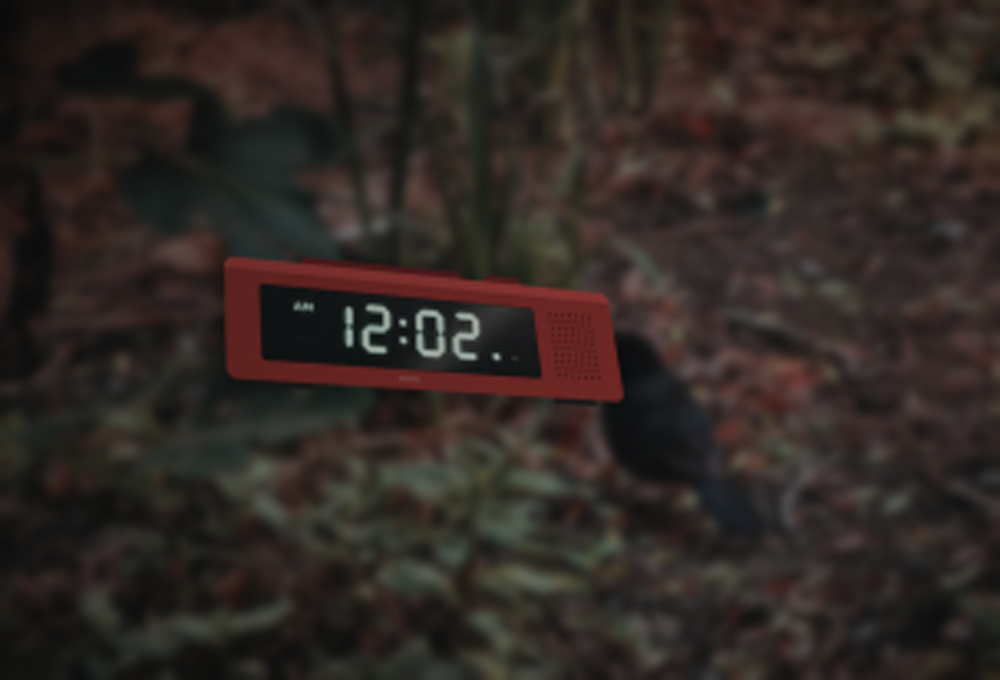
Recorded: **12:02**
